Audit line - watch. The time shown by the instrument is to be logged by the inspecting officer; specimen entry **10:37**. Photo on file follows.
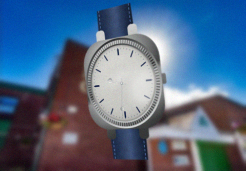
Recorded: **9:31**
